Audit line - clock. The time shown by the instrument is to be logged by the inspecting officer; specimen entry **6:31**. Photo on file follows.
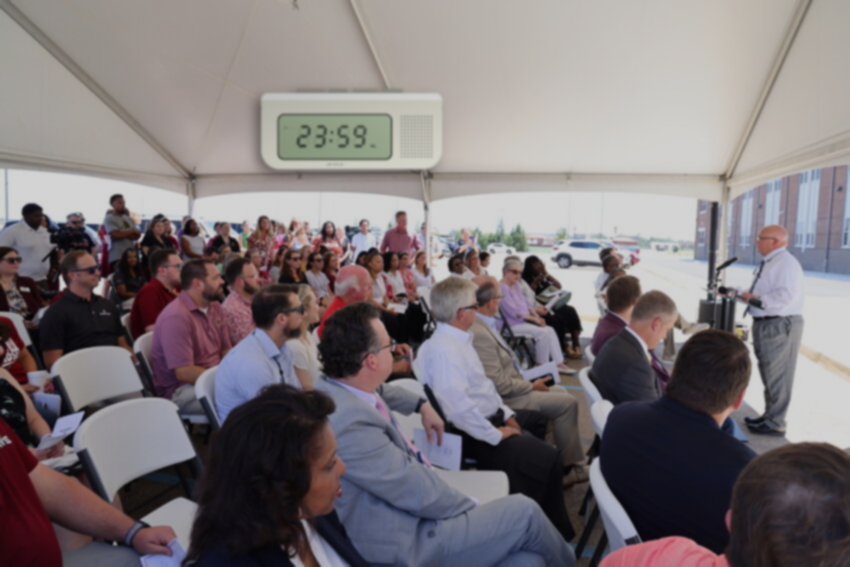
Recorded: **23:59**
